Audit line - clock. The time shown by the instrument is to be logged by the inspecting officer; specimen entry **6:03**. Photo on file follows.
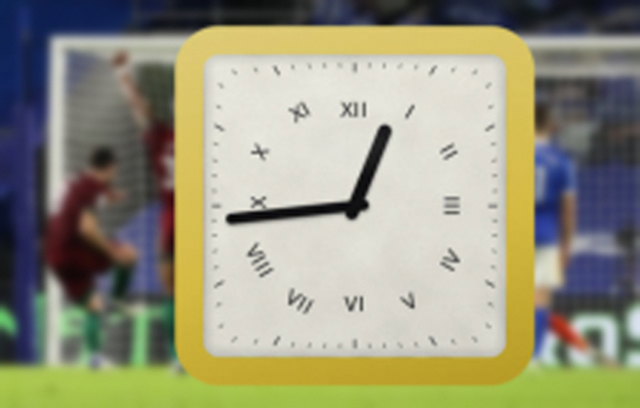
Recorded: **12:44**
